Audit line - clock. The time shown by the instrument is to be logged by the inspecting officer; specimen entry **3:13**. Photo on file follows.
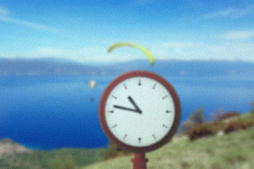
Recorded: **10:47**
